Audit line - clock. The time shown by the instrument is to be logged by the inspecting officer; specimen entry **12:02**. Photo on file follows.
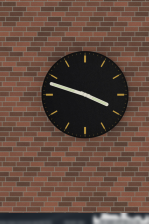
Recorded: **3:48**
